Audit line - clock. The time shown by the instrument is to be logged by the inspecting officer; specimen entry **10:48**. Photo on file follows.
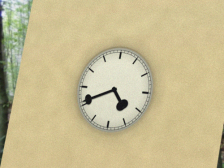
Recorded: **4:41**
